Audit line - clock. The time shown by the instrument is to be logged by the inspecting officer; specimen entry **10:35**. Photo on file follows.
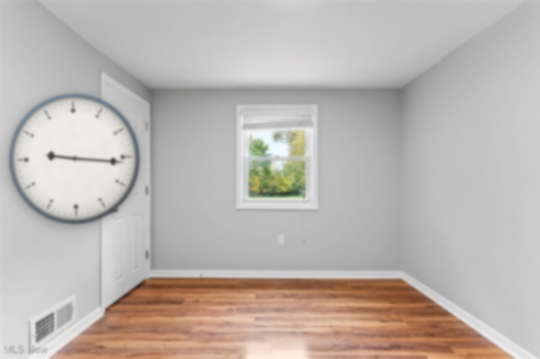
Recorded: **9:16**
